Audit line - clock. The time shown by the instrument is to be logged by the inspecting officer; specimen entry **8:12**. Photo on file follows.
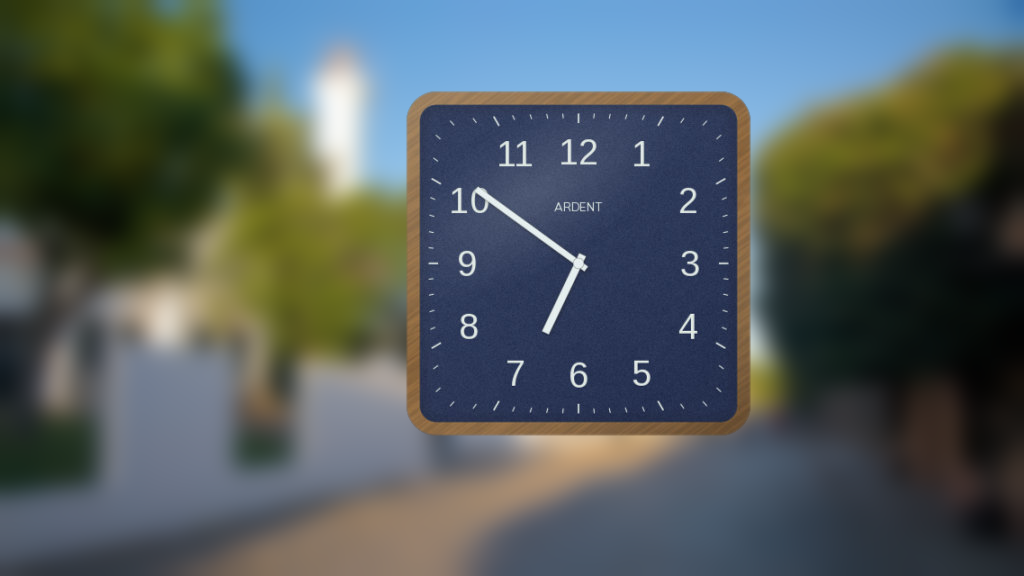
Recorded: **6:51**
